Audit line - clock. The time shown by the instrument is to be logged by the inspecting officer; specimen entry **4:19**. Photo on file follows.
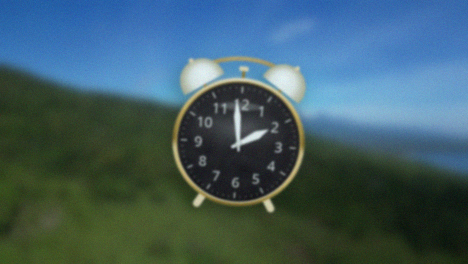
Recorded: **1:59**
